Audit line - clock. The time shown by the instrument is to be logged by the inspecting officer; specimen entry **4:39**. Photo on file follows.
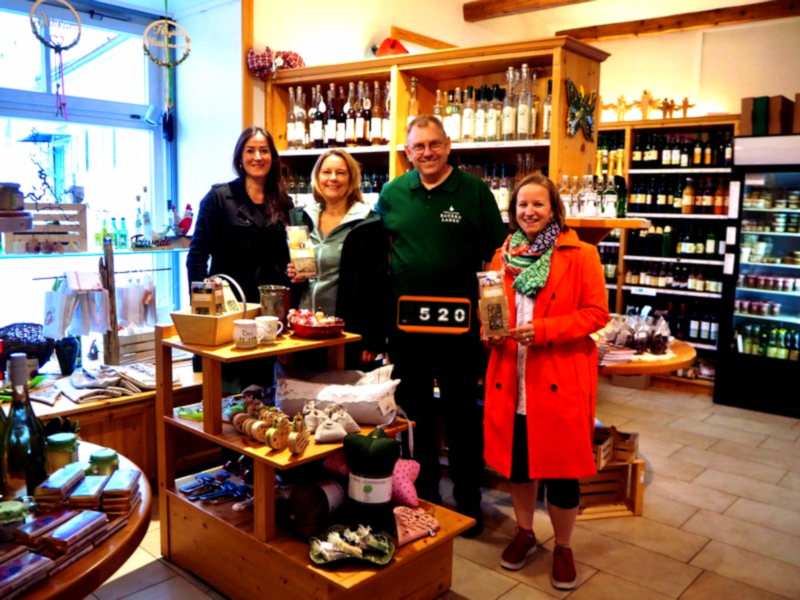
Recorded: **5:20**
